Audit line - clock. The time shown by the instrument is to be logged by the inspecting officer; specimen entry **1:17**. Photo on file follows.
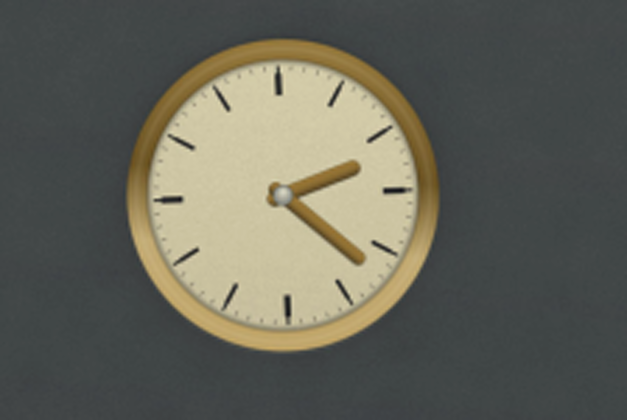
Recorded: **2:22**
